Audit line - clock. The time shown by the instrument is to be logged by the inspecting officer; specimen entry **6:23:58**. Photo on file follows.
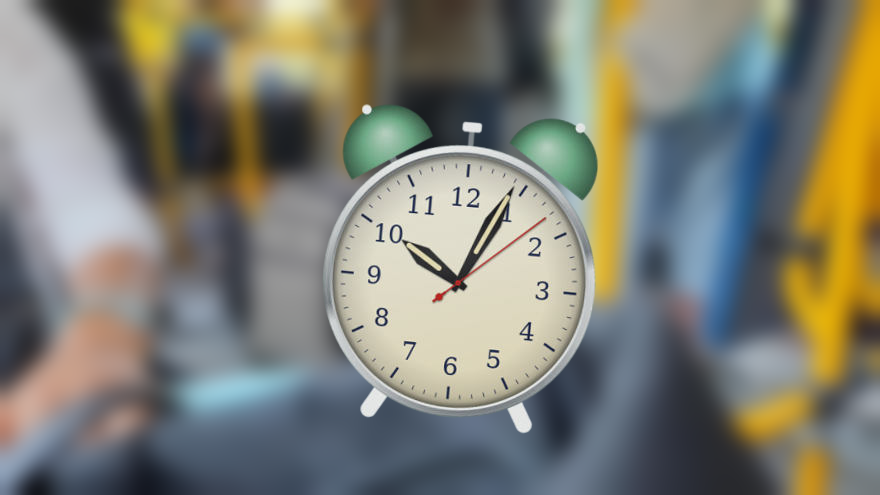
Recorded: **10:04:08**
